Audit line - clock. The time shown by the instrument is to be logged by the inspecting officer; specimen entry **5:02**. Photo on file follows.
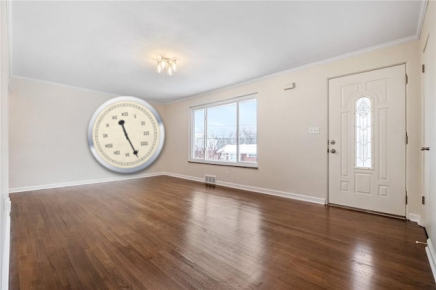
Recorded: **11:26**
